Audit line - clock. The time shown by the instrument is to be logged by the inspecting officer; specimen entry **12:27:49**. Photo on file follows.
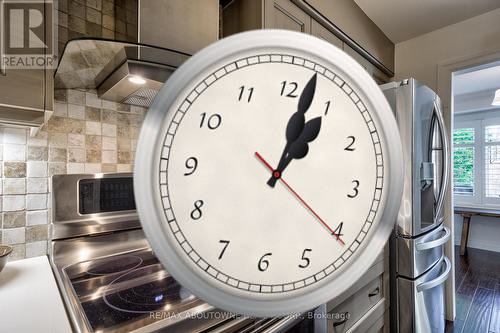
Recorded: **1:02:21**
